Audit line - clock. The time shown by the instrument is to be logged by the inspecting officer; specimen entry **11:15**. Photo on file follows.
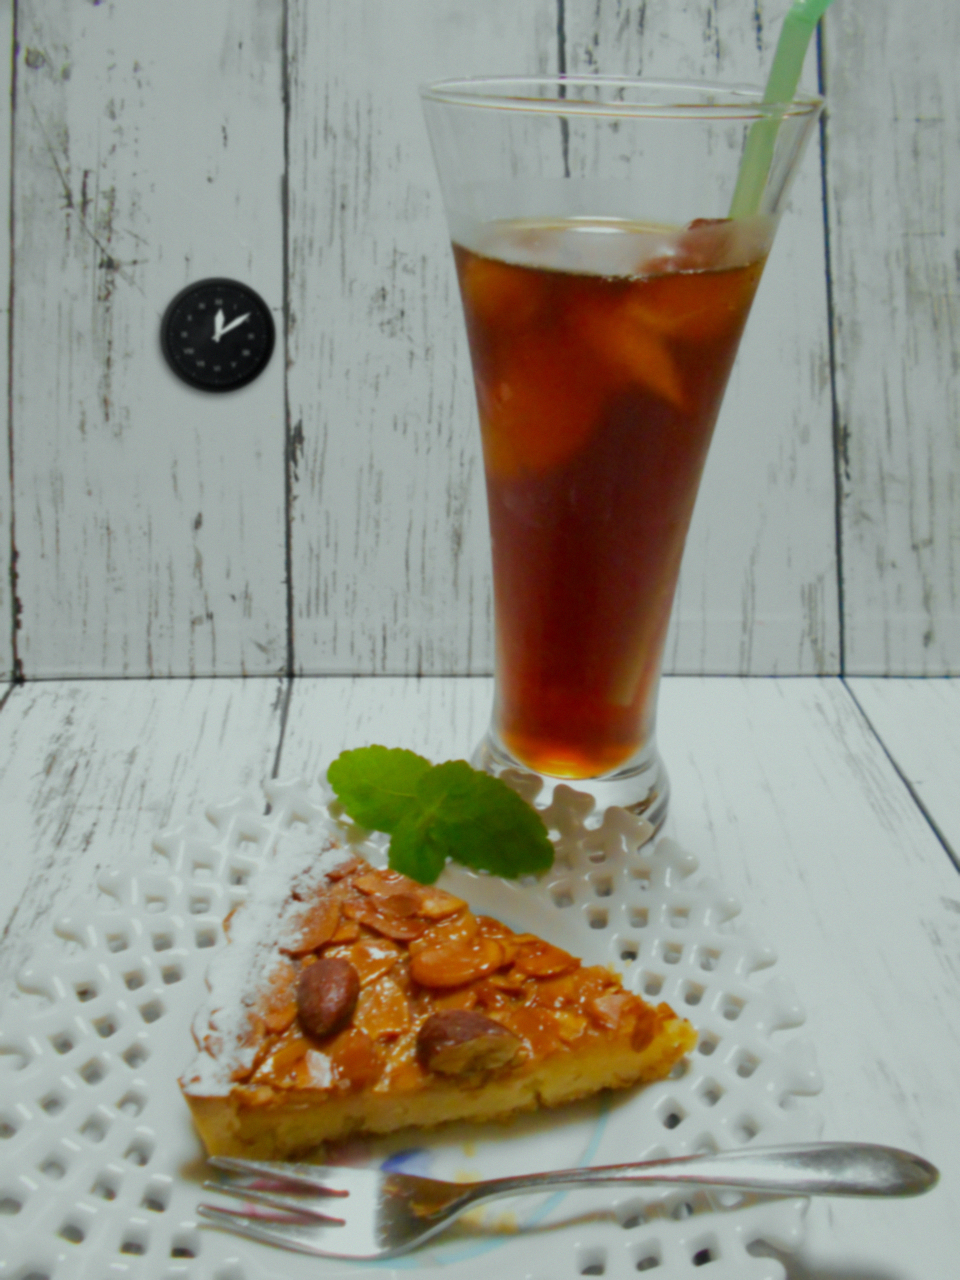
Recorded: **12:09**
